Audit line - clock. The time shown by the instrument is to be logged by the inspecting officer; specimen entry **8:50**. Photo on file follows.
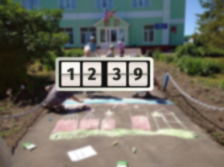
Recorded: **12:39**
